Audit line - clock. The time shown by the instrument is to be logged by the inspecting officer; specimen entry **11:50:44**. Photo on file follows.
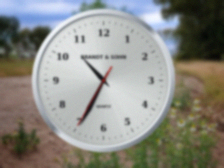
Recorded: **10:34:35**
